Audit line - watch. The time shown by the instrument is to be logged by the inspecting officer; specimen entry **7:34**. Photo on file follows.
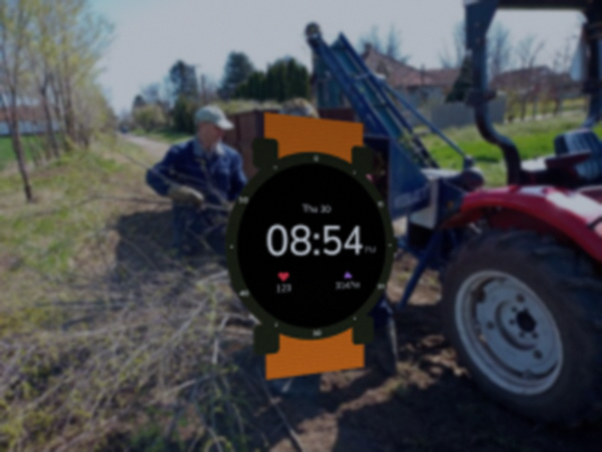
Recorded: **8:54**
